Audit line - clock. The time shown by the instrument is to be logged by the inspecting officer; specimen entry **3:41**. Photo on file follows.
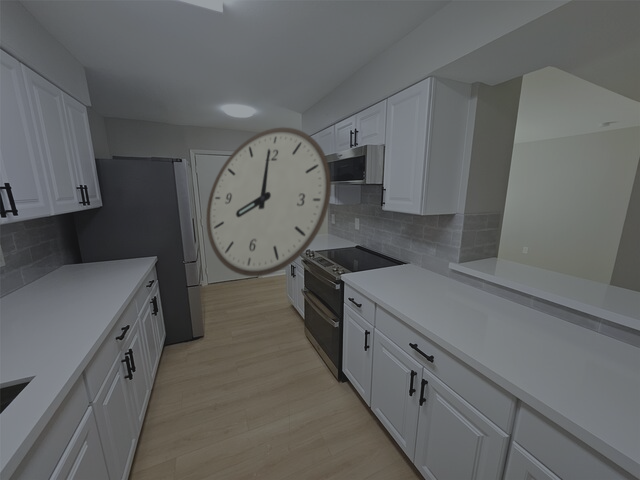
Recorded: **7:59**
